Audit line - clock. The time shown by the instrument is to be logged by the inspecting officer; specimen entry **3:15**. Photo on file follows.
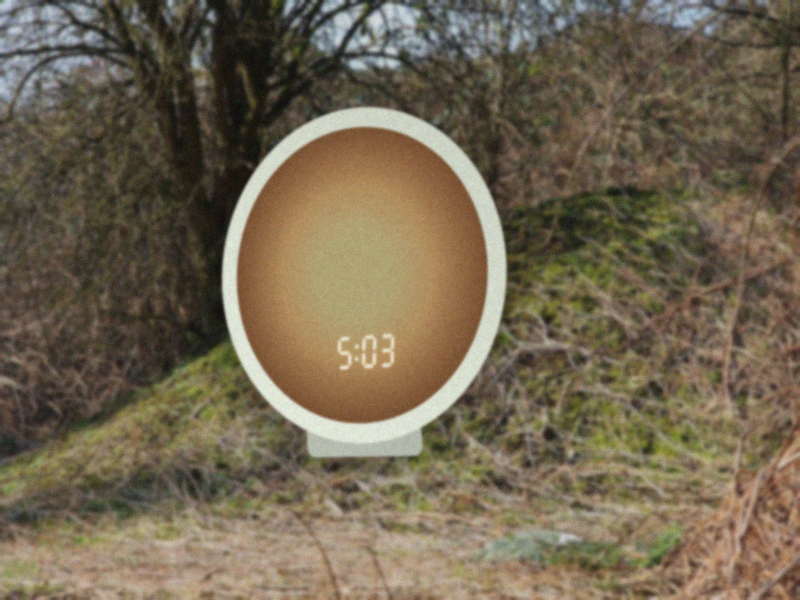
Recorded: **5:03**
